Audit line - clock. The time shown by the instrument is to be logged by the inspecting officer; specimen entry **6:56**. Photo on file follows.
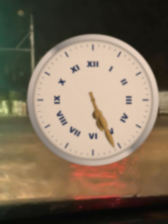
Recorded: **5:26**
